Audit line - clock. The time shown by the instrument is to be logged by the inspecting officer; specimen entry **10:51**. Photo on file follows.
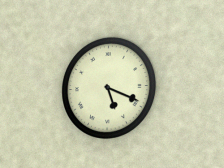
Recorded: **5:19**
